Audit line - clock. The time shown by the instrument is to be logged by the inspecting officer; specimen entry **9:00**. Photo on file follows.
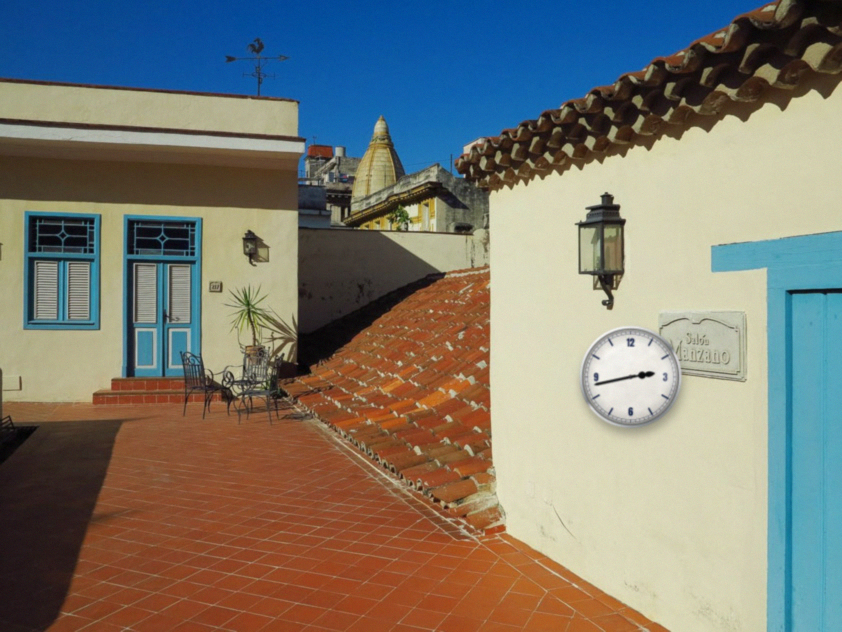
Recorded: **2:43**
